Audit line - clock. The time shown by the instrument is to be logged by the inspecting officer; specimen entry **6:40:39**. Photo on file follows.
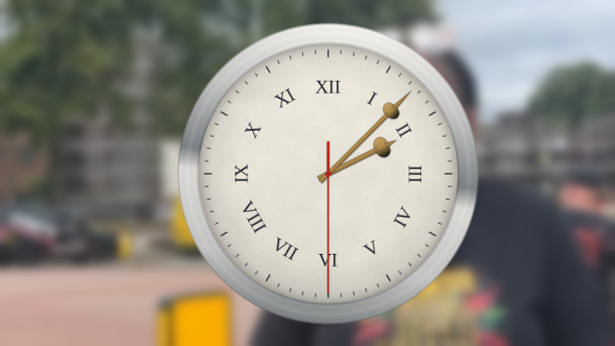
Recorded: **2:07:30**
